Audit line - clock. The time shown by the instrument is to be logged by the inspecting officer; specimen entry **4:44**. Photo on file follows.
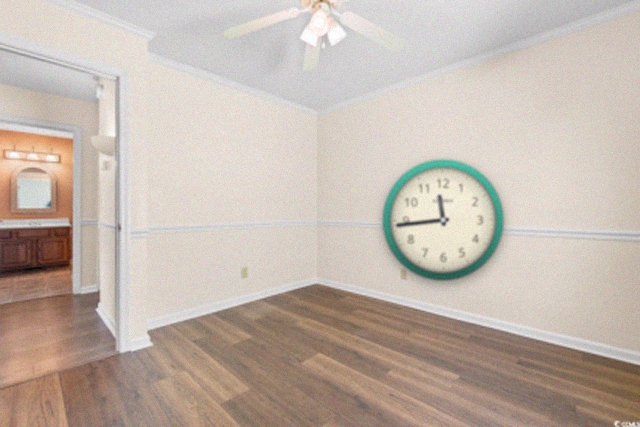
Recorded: **11:44**
